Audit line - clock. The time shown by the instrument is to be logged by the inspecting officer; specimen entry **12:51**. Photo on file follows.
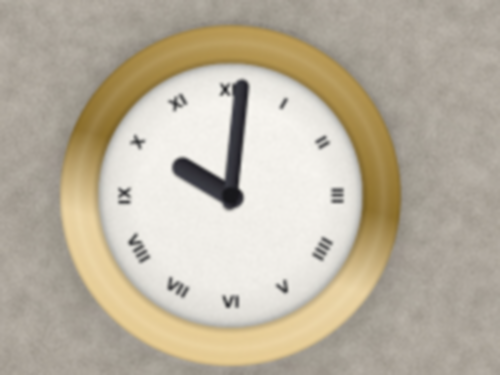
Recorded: **10:01**
